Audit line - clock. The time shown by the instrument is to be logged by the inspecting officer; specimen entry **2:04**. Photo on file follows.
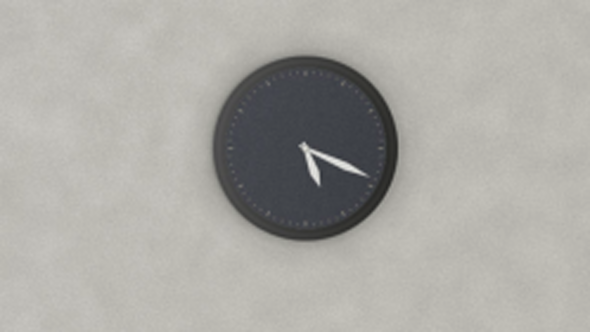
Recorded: **5:19**
